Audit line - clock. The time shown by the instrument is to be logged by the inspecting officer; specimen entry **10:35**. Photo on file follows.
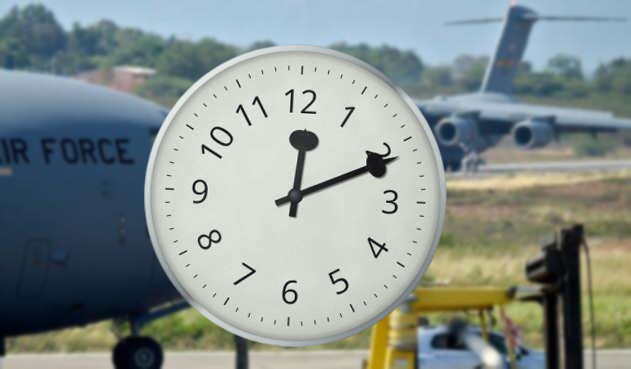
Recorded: **12:11**
